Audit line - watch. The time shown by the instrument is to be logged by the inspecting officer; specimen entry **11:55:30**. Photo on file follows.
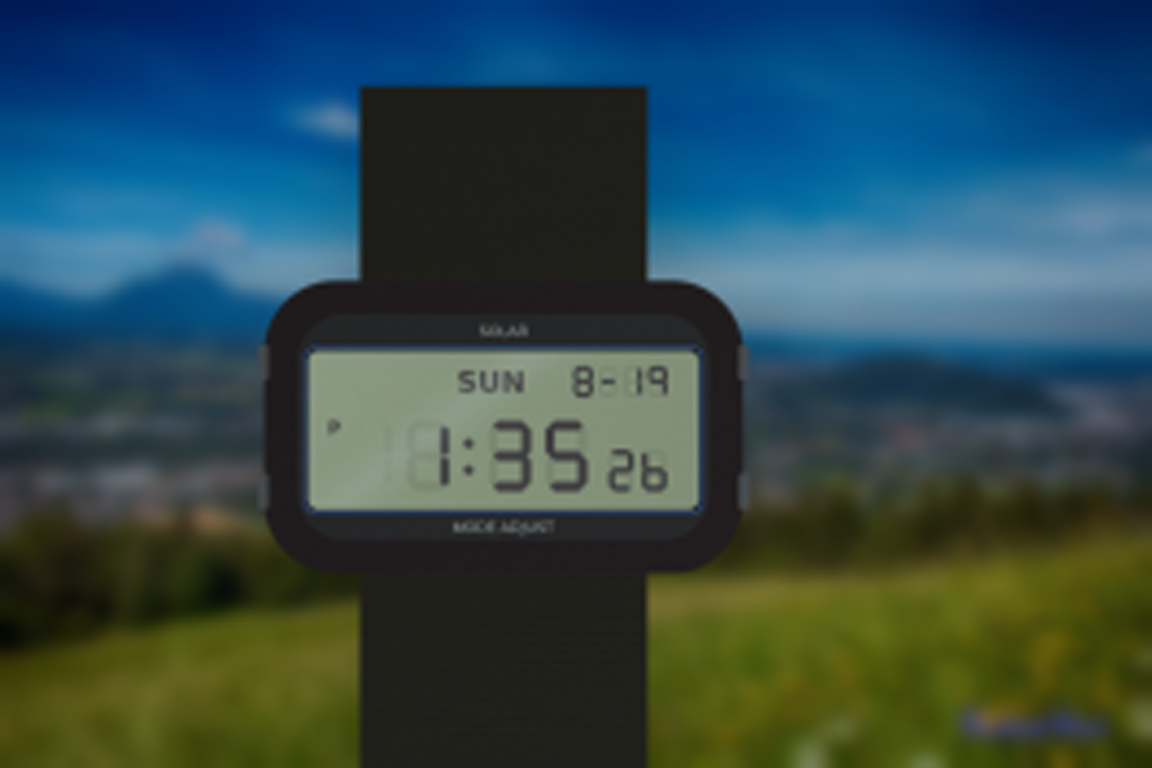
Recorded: **1:35:26**
